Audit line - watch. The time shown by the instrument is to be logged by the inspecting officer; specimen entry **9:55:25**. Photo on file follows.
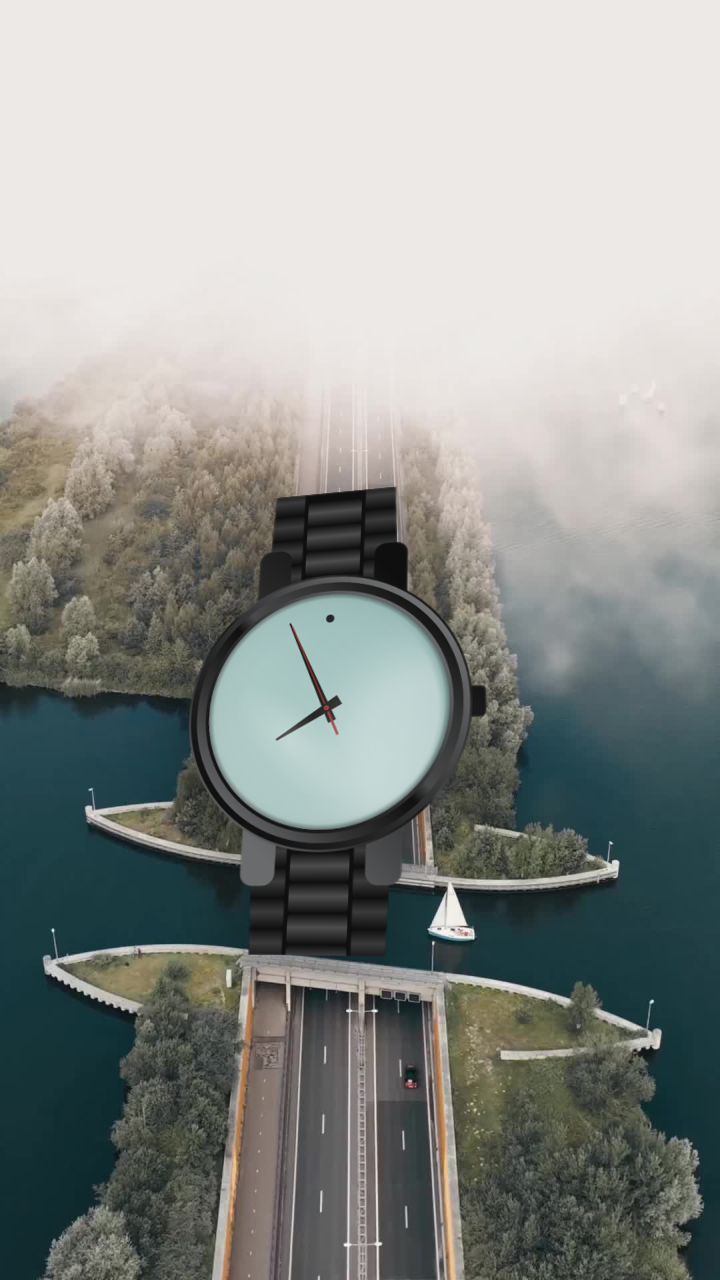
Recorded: **7:55:56**
